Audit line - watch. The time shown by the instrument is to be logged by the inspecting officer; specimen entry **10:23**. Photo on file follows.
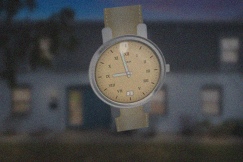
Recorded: **8:58**
